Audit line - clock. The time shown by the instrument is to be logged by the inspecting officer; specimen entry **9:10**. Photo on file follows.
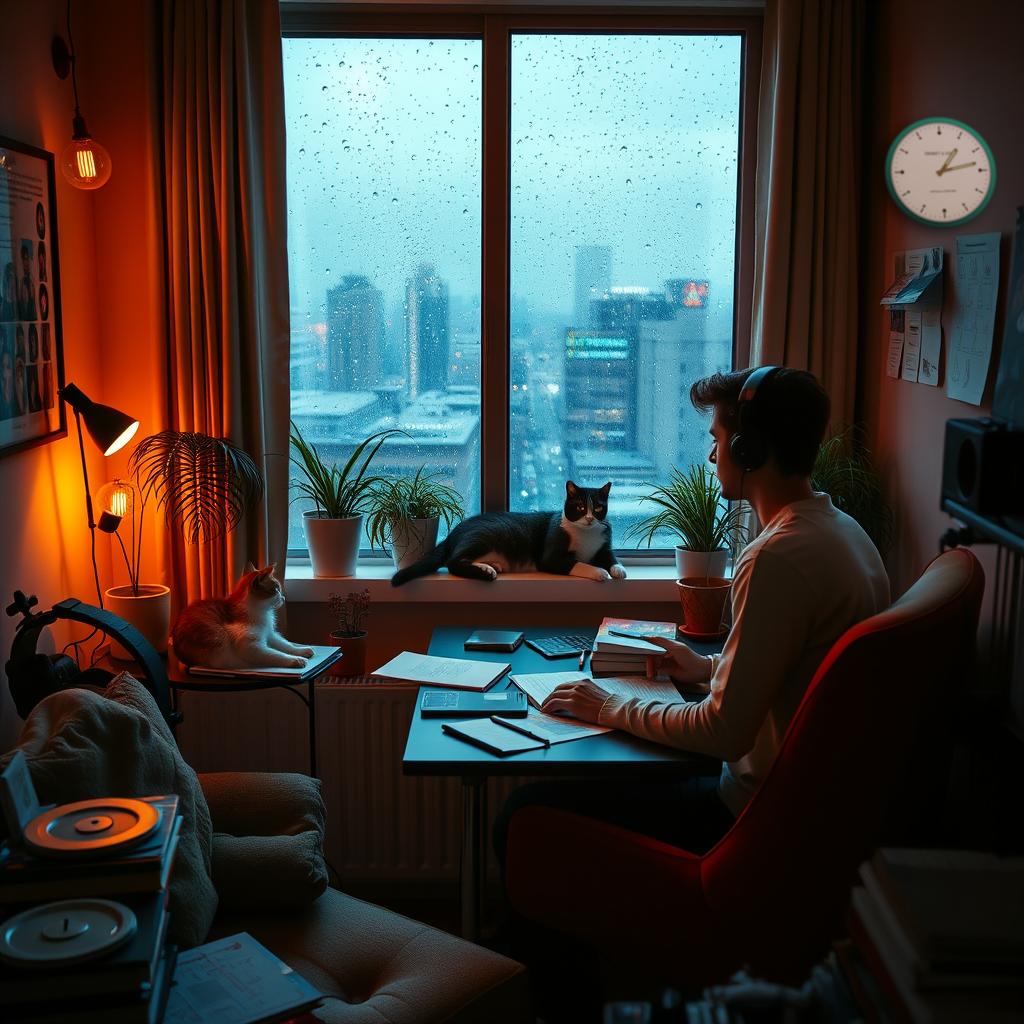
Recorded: **1:13**
